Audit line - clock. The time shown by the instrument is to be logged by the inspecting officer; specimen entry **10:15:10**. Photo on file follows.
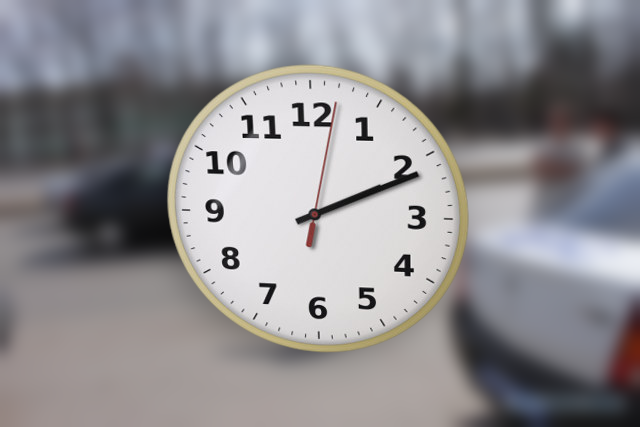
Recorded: **2:11:02**
